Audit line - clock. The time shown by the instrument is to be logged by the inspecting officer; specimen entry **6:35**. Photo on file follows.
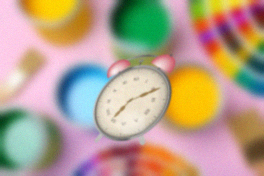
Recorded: **7:11**
